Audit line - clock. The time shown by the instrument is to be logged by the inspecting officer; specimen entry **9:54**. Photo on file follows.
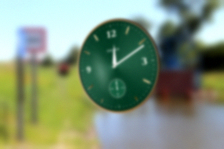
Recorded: **12:11**
